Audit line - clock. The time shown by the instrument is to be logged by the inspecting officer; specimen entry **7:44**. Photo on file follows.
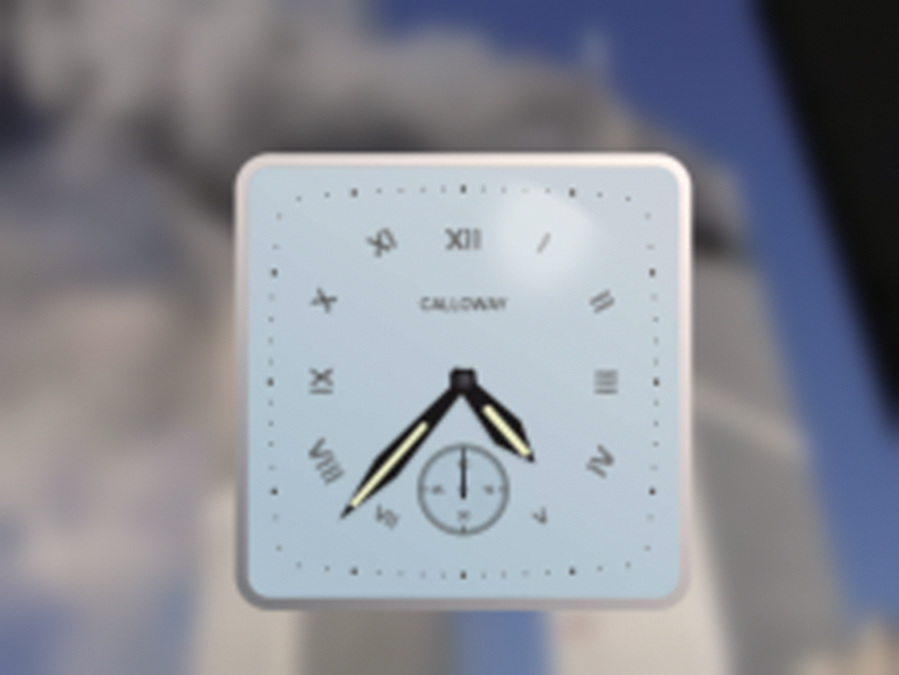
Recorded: **4:37**
